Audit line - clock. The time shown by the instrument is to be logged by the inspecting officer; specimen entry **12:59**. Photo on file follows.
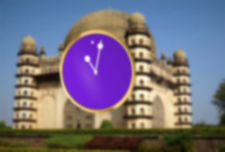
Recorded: **11:03**
